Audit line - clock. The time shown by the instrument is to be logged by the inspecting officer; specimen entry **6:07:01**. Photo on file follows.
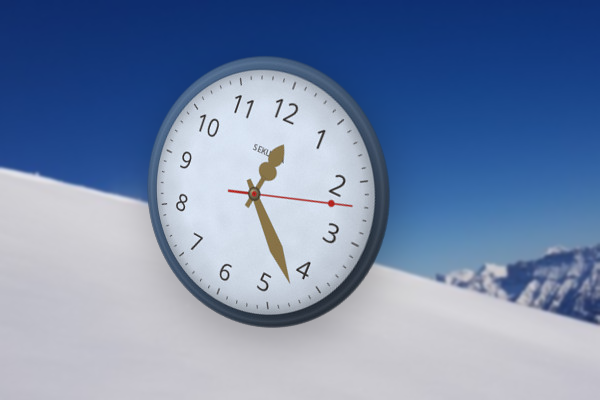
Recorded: **12:22:12**
